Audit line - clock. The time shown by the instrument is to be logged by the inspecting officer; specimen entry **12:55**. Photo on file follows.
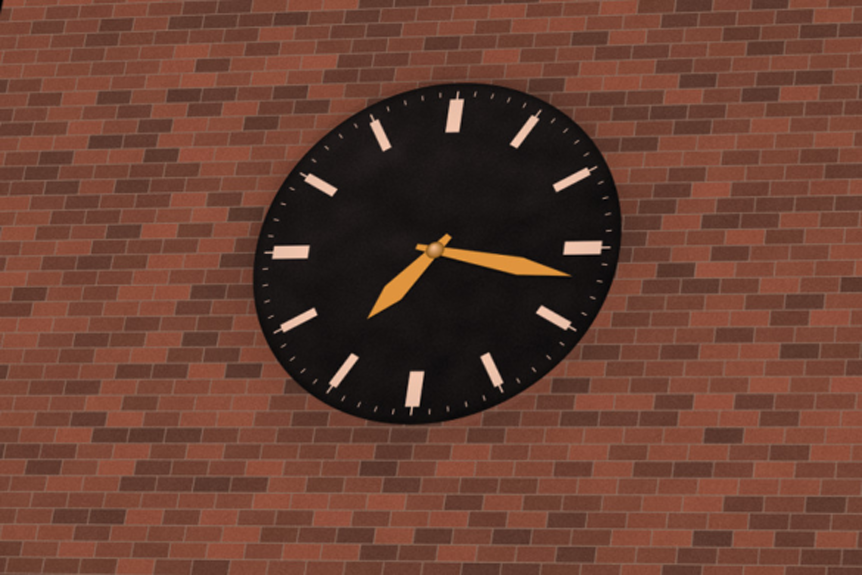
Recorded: **7:17**
